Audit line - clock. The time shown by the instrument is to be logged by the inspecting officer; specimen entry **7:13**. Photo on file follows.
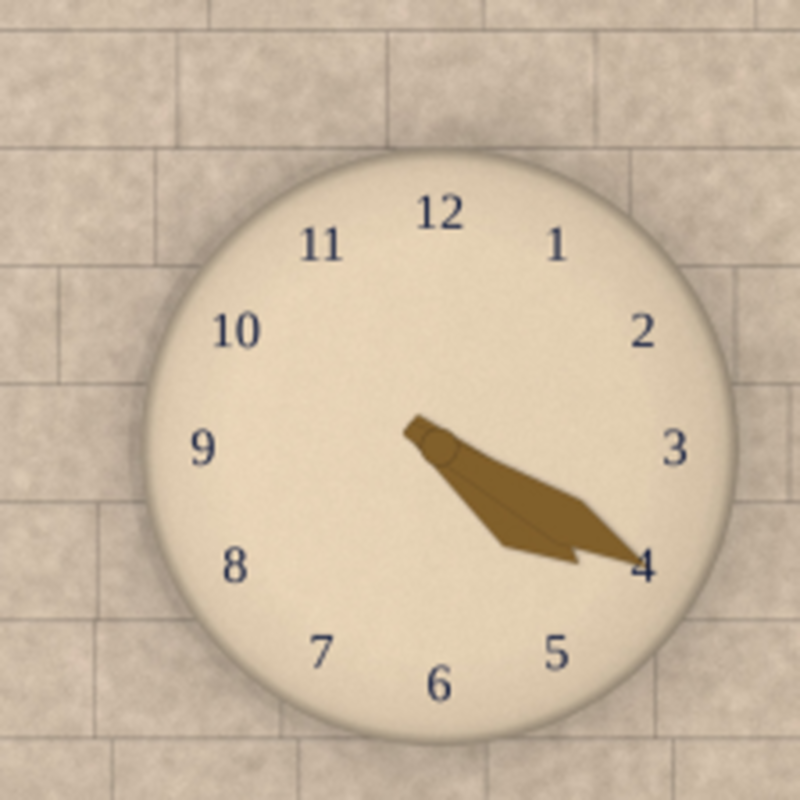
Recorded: **4:20**
